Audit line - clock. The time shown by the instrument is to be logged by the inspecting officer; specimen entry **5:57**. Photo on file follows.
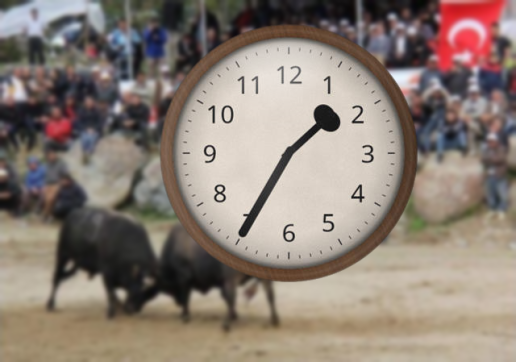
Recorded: **1:35**
